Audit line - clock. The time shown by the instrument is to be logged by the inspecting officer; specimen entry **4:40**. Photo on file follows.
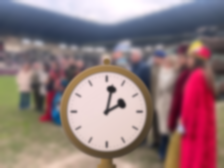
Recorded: **2:02**
